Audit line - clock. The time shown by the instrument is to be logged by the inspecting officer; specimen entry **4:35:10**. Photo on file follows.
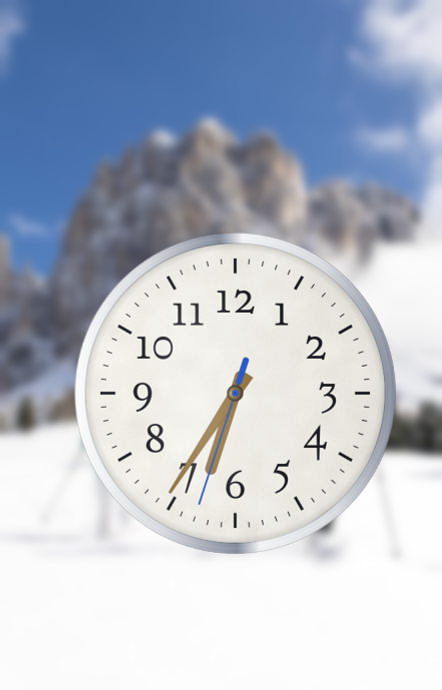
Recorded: **6:35:33**
